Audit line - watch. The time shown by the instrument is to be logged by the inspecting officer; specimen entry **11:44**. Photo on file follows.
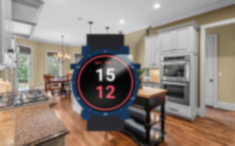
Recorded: **15:12**
